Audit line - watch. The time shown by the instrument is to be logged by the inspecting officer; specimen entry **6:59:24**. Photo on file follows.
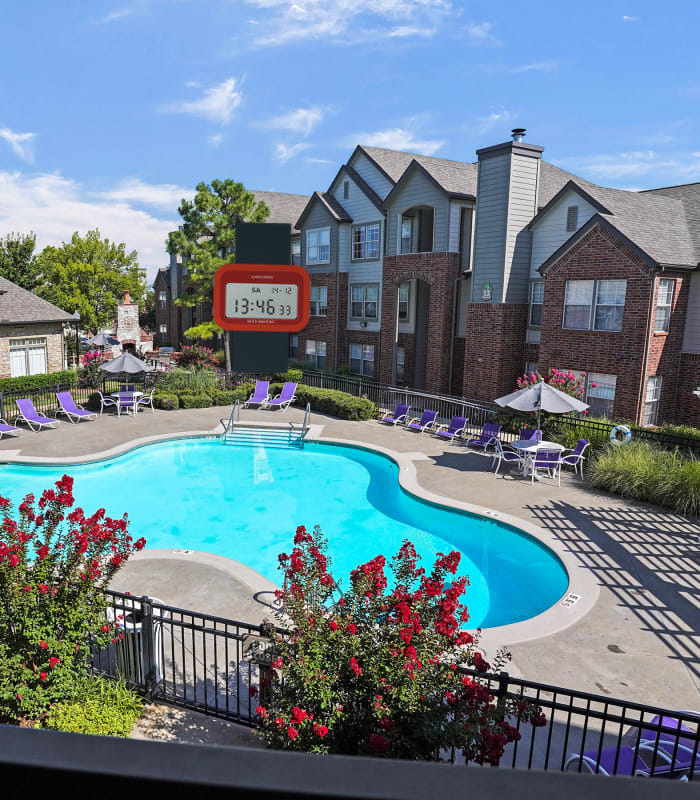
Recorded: **13:46:33**
